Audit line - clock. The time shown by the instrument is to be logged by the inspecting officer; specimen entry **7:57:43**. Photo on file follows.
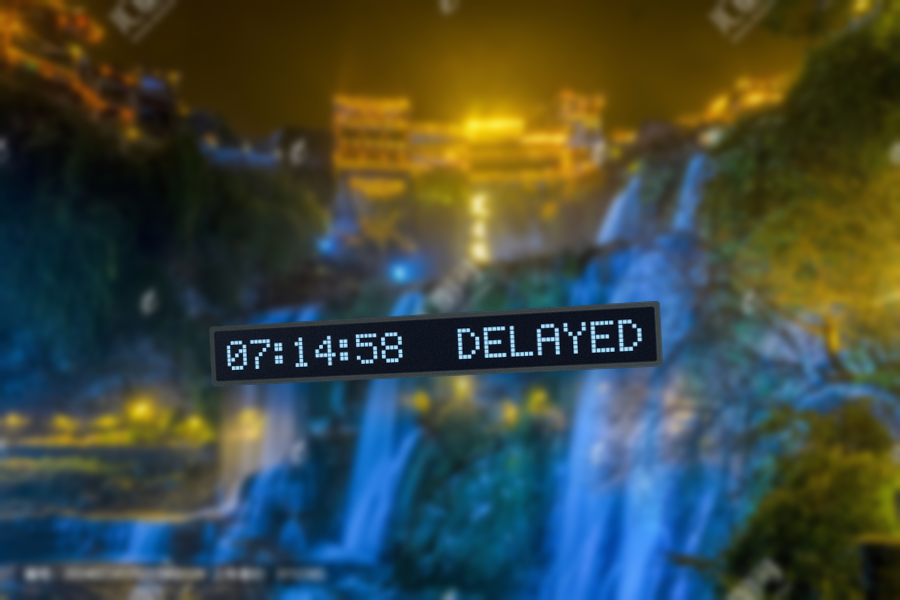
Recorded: **7:14:58**
